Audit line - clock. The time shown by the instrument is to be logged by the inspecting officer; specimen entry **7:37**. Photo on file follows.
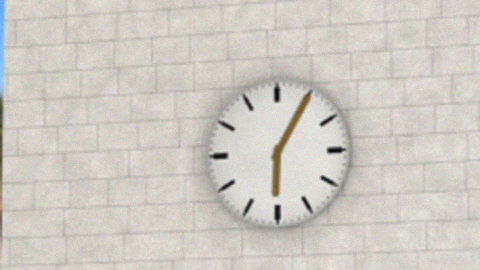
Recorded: **6:05**
